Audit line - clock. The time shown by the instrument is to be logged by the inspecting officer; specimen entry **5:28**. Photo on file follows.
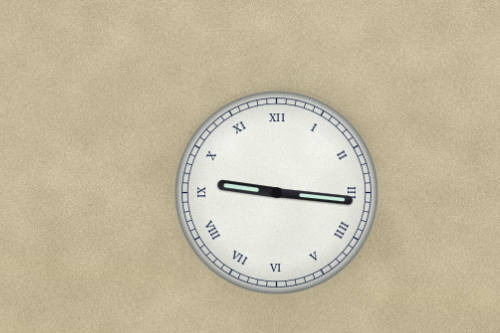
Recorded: **9:16**
